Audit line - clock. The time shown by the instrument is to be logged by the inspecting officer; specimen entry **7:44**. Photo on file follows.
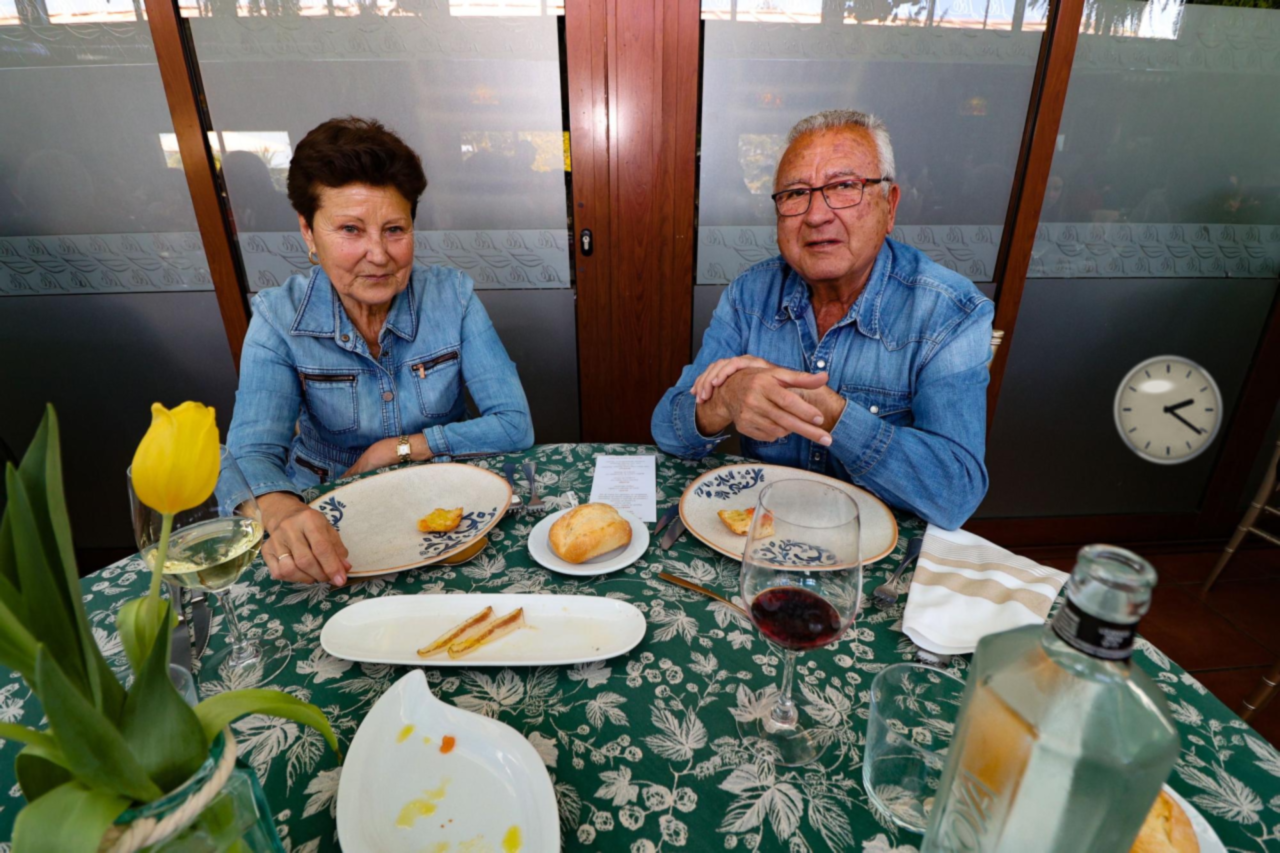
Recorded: **2:21**
